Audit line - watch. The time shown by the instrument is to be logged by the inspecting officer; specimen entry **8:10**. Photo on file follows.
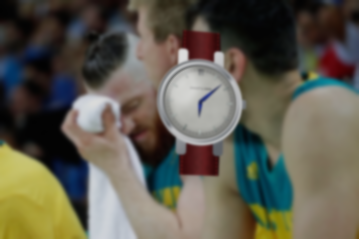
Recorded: **6:08**
